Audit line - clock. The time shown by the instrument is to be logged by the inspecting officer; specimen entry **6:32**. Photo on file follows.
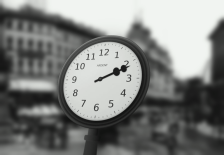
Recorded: **2:11**
